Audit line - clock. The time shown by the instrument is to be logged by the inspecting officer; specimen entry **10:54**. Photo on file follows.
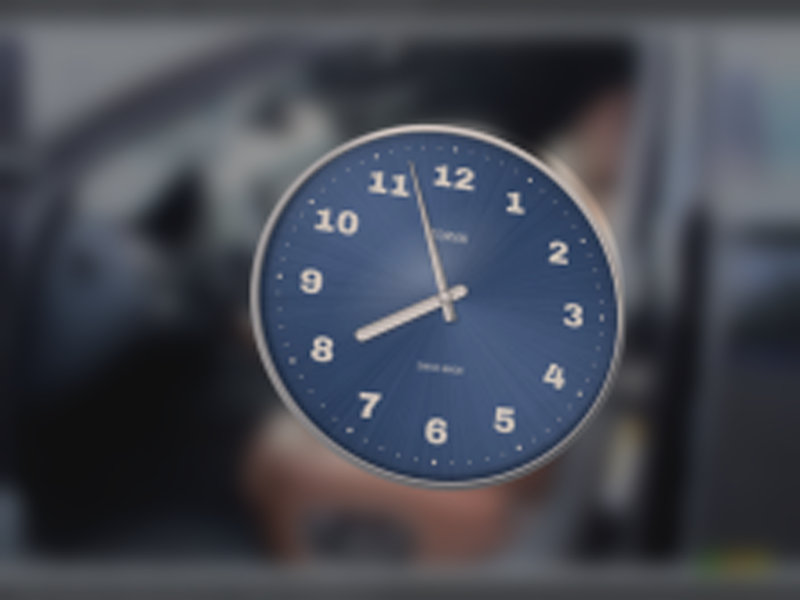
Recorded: **7:57**
